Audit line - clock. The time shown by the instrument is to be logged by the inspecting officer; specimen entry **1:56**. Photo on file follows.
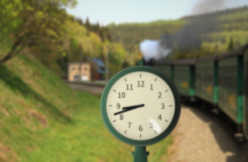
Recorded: **8:42**
